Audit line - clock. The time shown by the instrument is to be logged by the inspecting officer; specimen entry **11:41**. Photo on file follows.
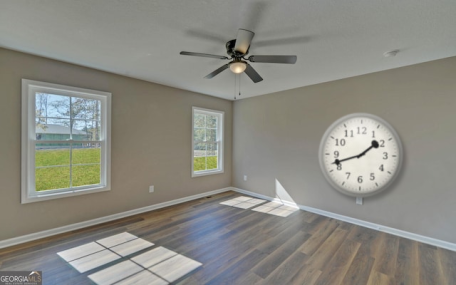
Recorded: **1:42**
